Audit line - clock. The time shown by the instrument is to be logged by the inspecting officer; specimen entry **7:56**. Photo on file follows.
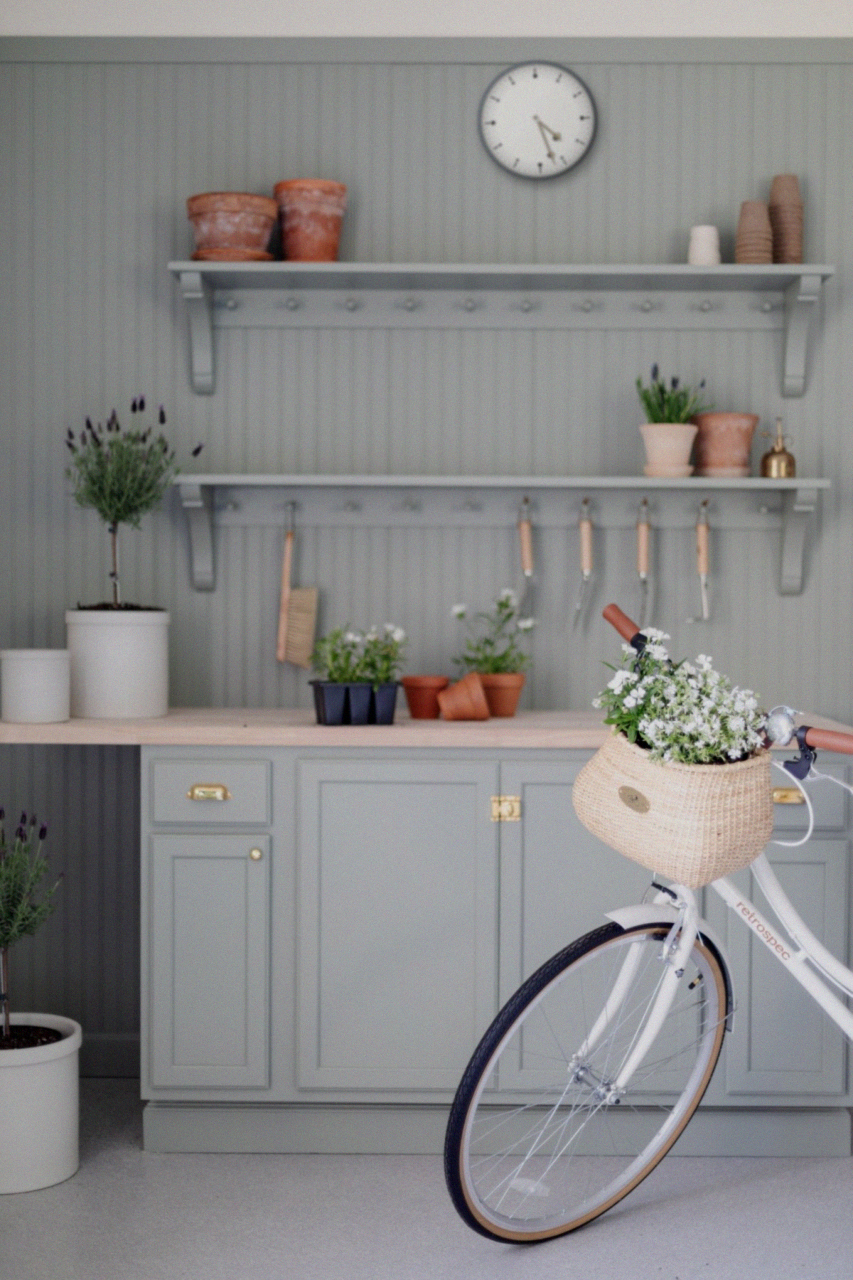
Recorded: **4:27**
